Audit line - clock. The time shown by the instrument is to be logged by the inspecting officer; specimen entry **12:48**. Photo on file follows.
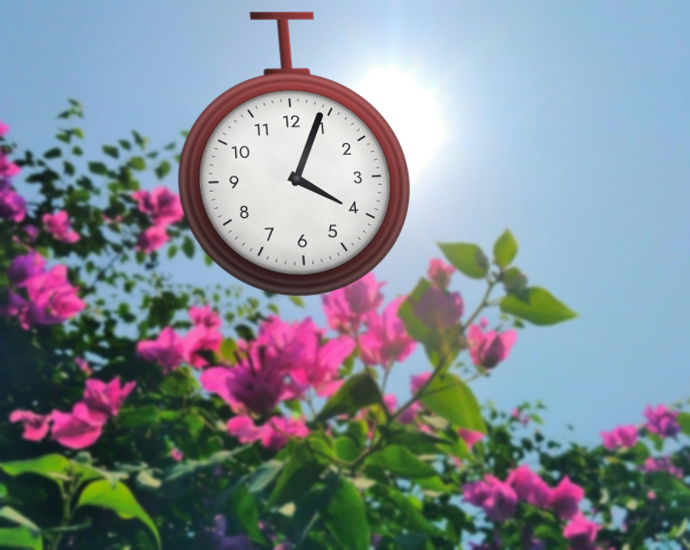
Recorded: **4:04**
